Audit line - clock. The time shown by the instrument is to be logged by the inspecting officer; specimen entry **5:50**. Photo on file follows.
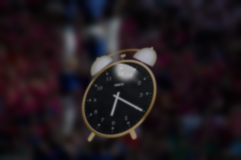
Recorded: **6:20**
